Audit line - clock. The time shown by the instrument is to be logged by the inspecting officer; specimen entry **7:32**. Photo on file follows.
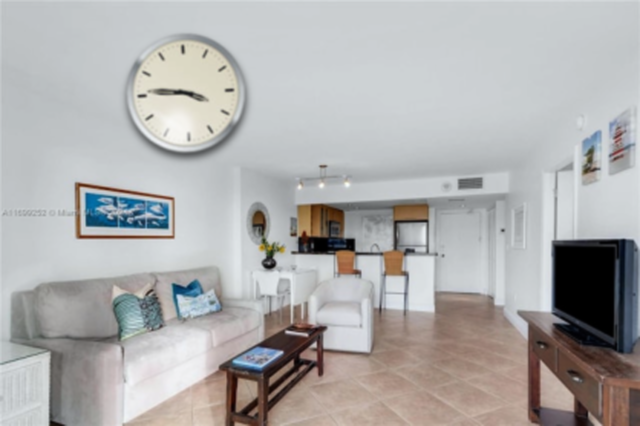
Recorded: **3:46**
